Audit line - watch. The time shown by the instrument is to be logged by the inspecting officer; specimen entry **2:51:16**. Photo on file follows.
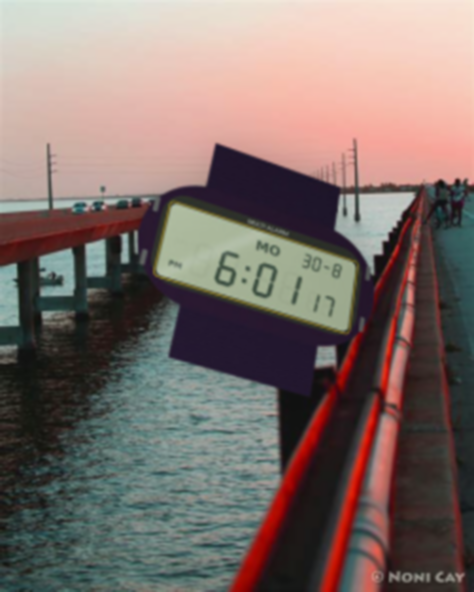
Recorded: **6:01:17**
